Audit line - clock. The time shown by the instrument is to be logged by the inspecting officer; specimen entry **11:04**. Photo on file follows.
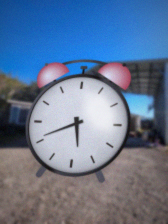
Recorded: **5:41**
